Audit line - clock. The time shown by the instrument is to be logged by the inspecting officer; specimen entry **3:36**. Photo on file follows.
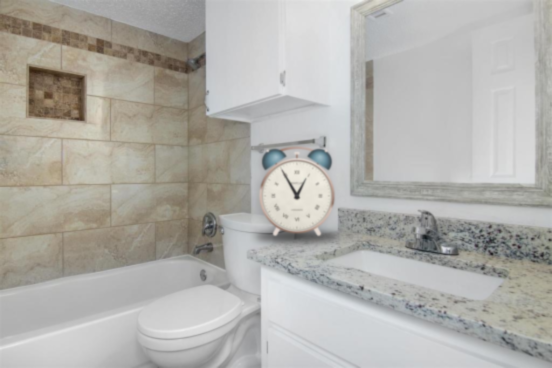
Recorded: **12:55**
